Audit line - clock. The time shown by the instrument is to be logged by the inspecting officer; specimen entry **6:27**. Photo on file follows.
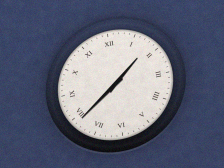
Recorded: **1:39**
